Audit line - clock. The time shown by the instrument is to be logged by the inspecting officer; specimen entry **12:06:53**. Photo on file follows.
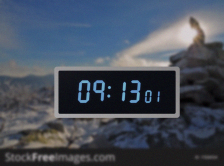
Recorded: **9:13:01**
